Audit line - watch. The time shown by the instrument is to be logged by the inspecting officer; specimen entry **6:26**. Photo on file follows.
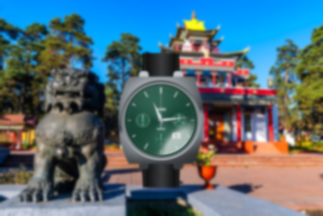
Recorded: **11:14**
